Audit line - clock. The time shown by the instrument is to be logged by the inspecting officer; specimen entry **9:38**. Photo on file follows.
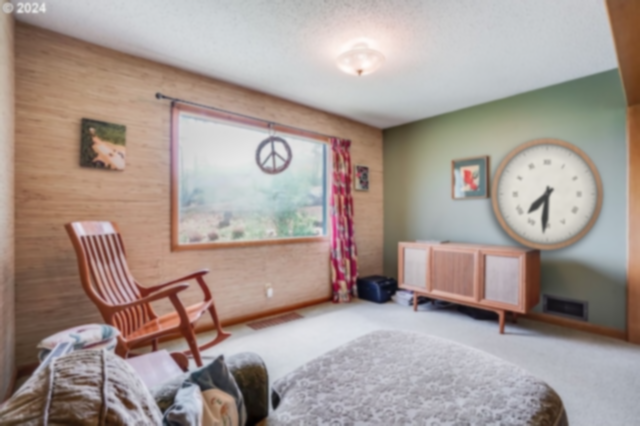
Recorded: **7:31**
